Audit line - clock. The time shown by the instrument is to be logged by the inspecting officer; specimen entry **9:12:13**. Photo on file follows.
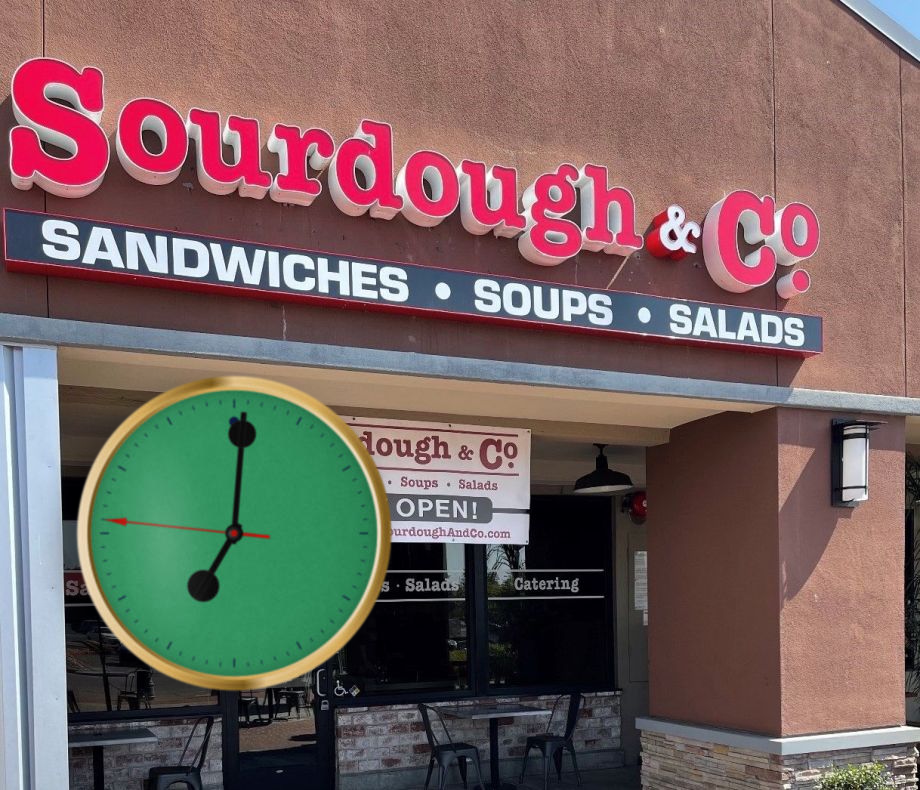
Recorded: **7:00:46**
